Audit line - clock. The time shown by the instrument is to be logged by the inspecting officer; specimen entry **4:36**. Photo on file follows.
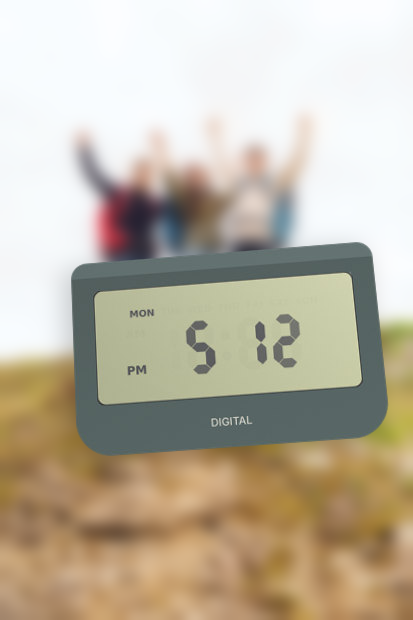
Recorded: **5:12**
